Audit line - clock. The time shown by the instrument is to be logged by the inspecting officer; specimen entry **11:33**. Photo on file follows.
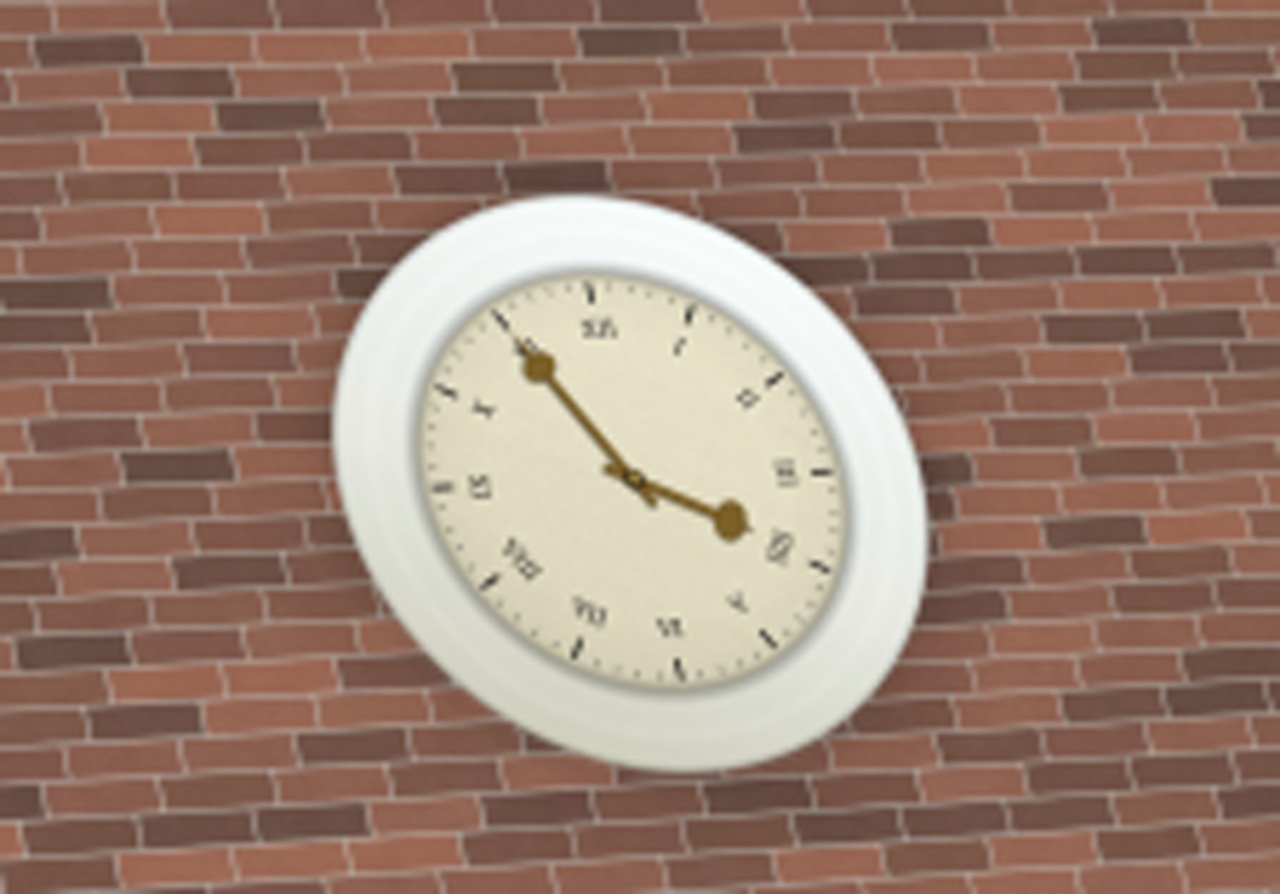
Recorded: **3:55**
